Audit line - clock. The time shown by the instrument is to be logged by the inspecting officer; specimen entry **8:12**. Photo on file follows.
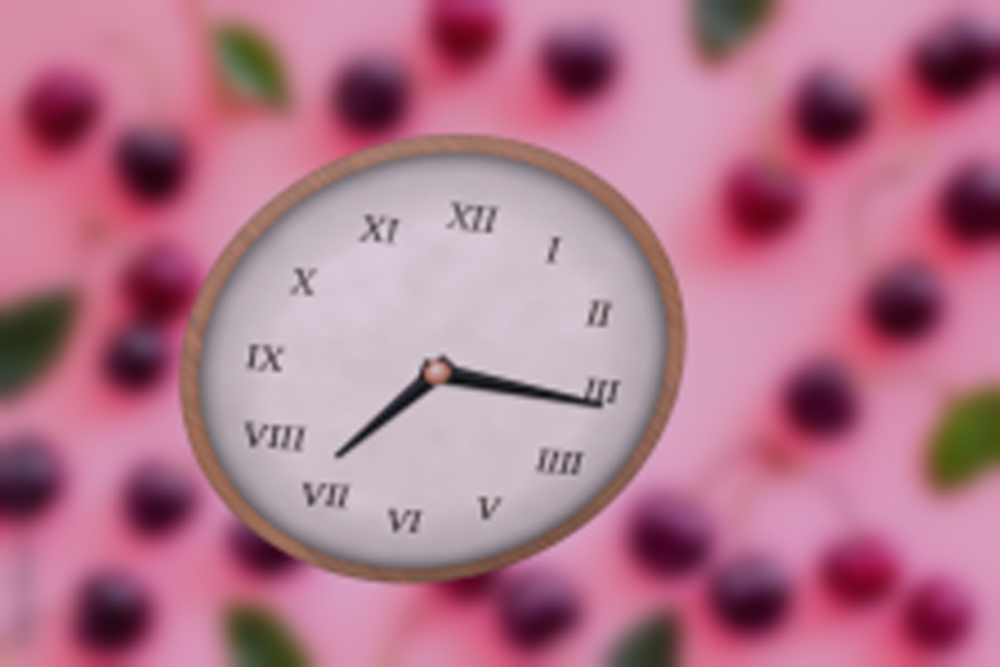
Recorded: **7:16**
